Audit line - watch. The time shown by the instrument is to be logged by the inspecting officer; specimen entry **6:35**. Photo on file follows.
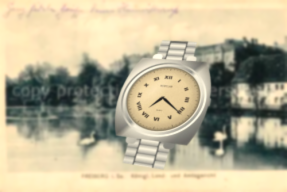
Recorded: **7:21**
